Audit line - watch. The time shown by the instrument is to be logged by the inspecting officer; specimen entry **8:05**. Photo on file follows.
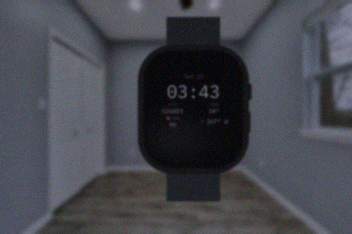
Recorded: **3:43**
